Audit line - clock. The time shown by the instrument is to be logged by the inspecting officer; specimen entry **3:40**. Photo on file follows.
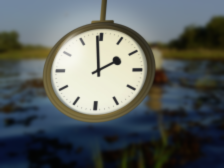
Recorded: **1:59**
